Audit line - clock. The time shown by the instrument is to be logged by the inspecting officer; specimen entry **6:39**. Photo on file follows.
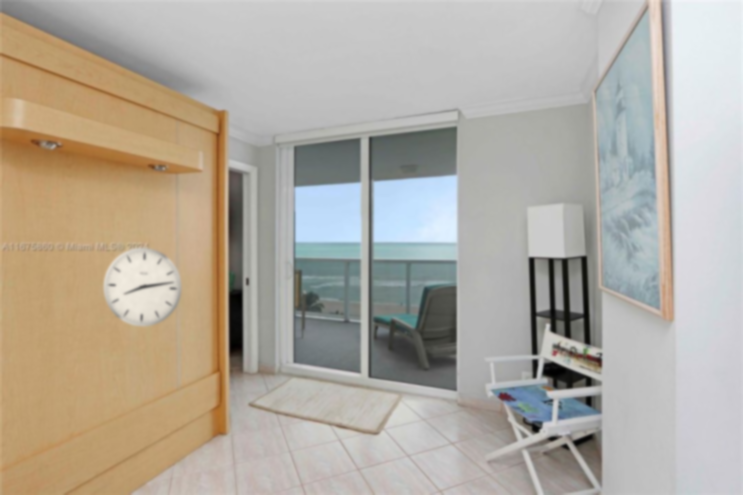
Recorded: **8:13**
